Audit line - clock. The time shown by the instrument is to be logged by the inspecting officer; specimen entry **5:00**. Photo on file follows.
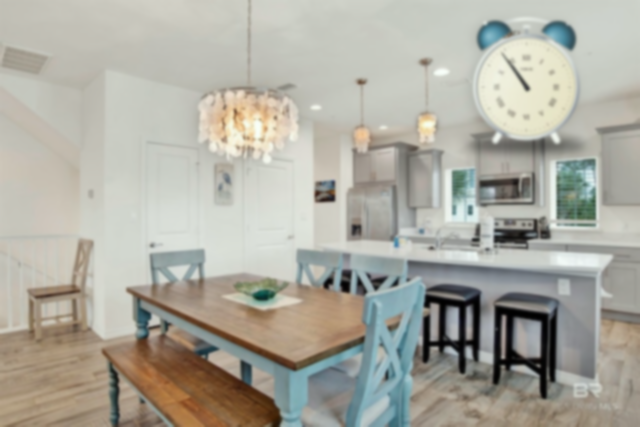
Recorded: **10:54**
